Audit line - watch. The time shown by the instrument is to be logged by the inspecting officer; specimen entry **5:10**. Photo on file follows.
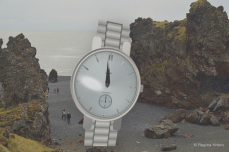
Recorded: **11:59**
